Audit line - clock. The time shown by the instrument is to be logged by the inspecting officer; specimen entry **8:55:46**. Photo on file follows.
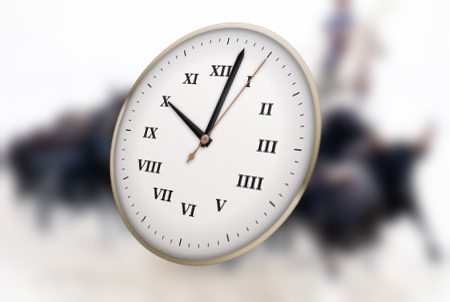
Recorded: **10:02:05**
